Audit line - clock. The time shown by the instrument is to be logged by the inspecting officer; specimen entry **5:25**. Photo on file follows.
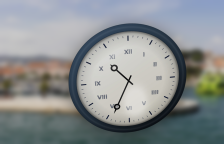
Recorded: **10:34**
